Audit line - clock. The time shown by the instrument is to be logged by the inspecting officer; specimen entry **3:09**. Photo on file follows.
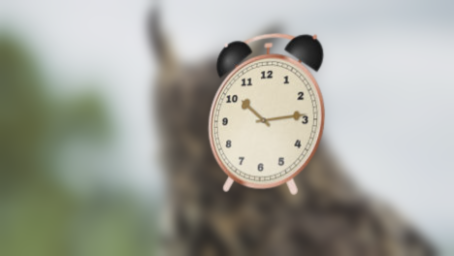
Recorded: **10:14**
